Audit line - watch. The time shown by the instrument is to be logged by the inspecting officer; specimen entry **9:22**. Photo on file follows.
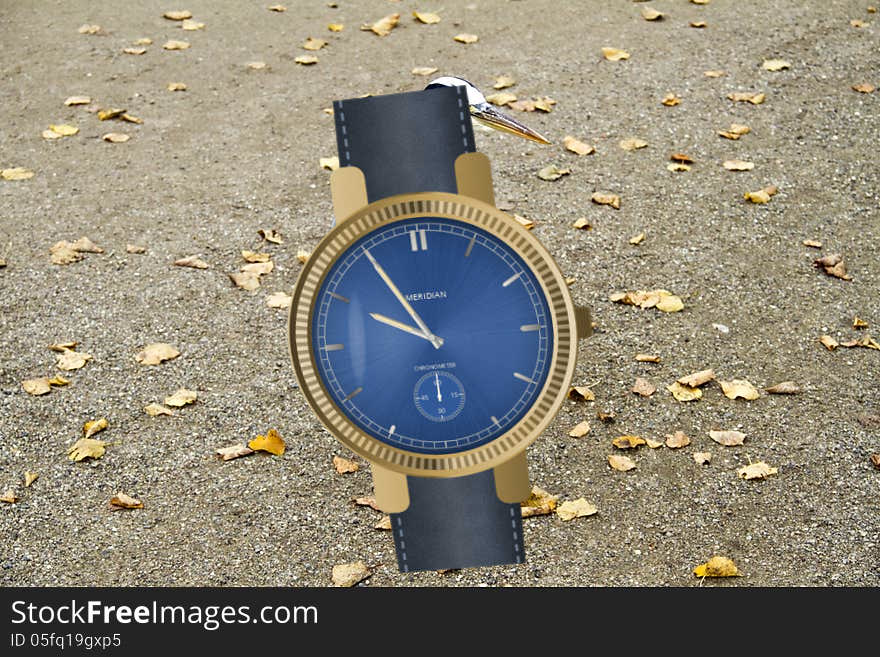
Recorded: **9:55**
